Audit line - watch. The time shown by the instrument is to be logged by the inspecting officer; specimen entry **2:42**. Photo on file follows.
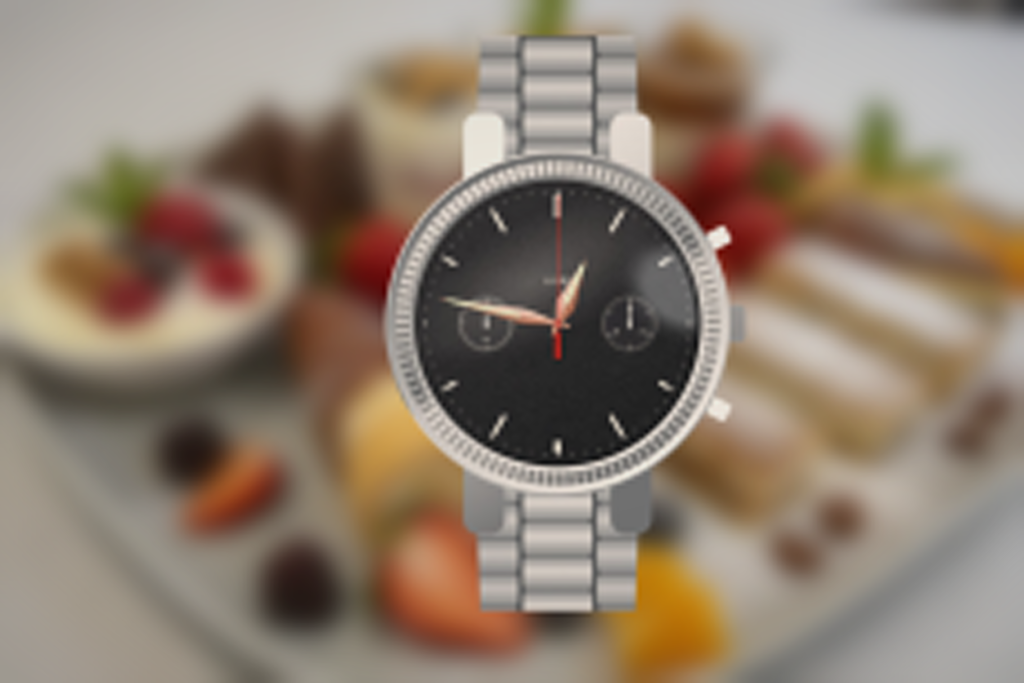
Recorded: **12:47**
